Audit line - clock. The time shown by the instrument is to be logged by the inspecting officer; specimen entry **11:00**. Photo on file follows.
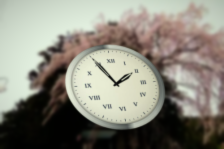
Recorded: **1:55**
